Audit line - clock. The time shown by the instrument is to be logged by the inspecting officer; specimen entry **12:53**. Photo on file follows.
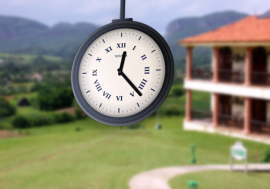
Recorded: **12:23**
